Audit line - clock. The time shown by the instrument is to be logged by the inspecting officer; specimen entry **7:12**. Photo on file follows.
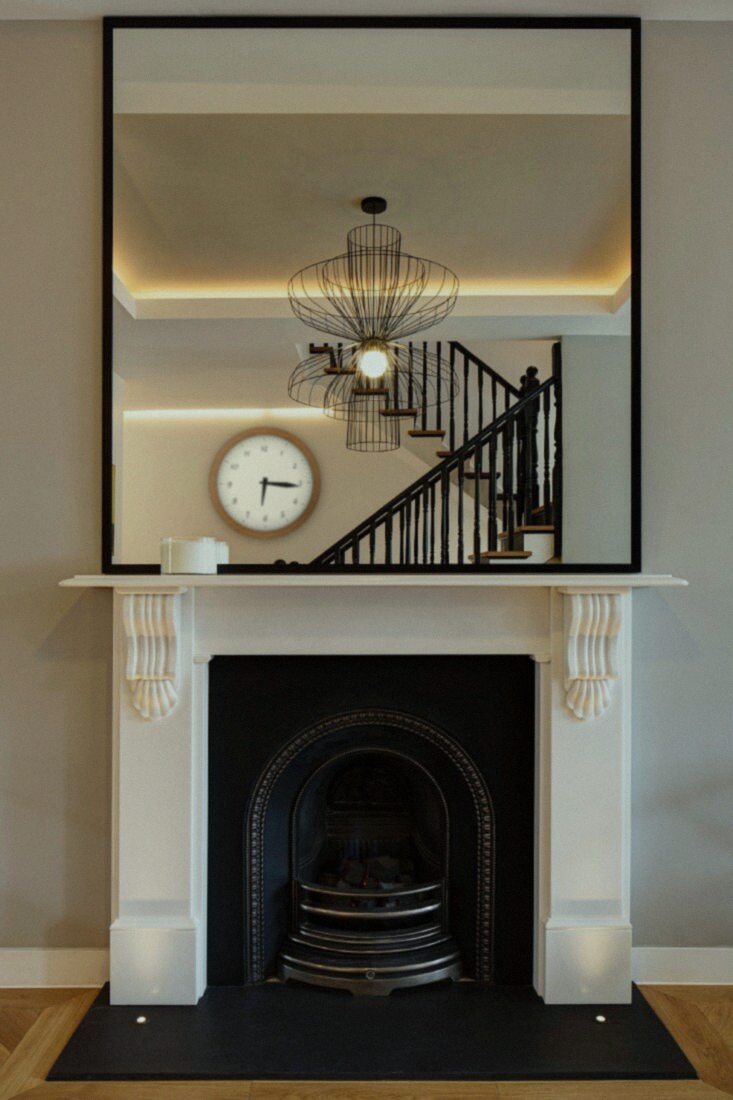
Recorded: **6:16**
